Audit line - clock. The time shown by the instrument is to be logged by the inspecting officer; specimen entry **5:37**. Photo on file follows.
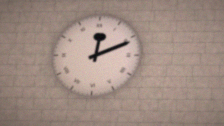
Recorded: **12:11**
